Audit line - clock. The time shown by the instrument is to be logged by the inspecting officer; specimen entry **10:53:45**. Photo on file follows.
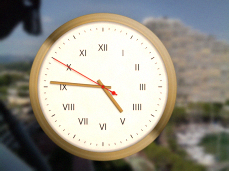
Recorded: **4:45:50**
